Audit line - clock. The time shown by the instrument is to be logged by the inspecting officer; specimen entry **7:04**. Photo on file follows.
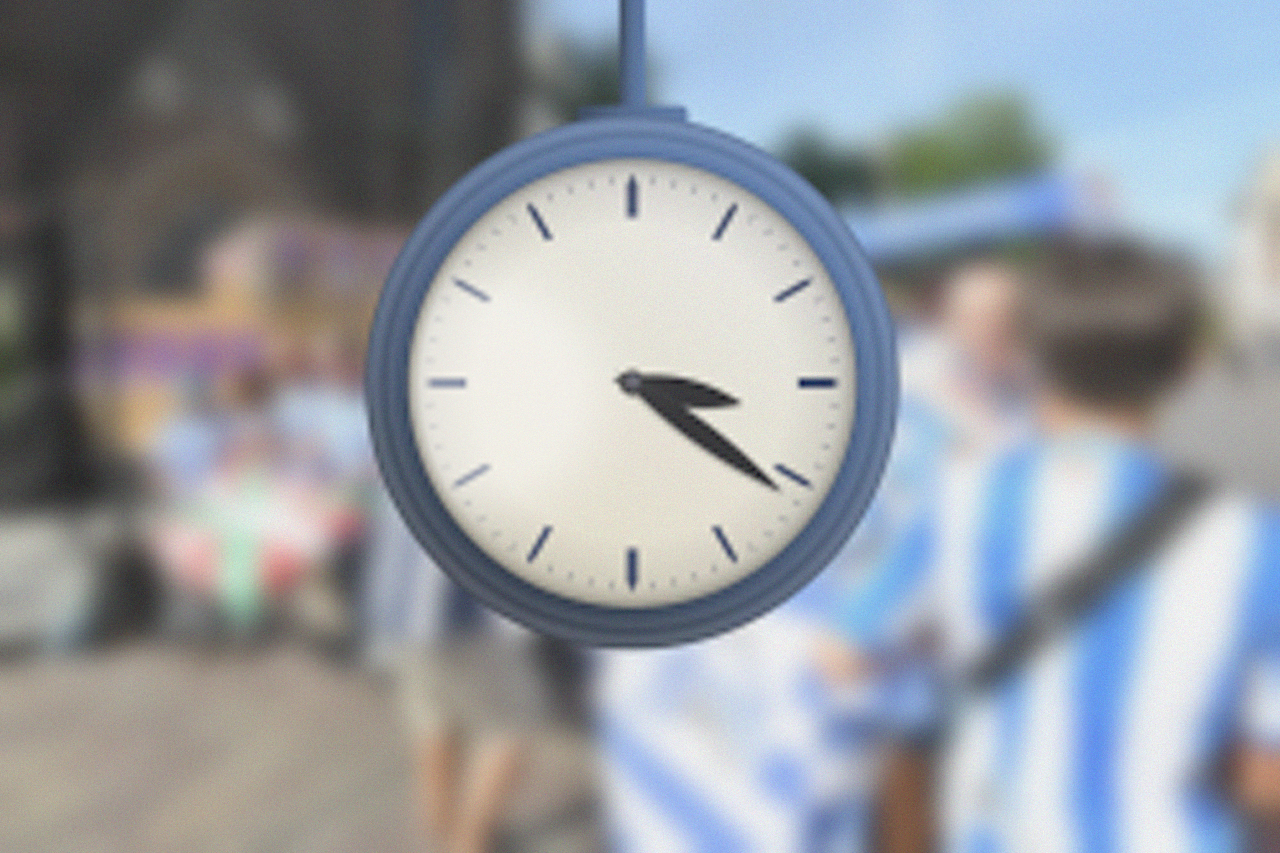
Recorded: **3:21**
